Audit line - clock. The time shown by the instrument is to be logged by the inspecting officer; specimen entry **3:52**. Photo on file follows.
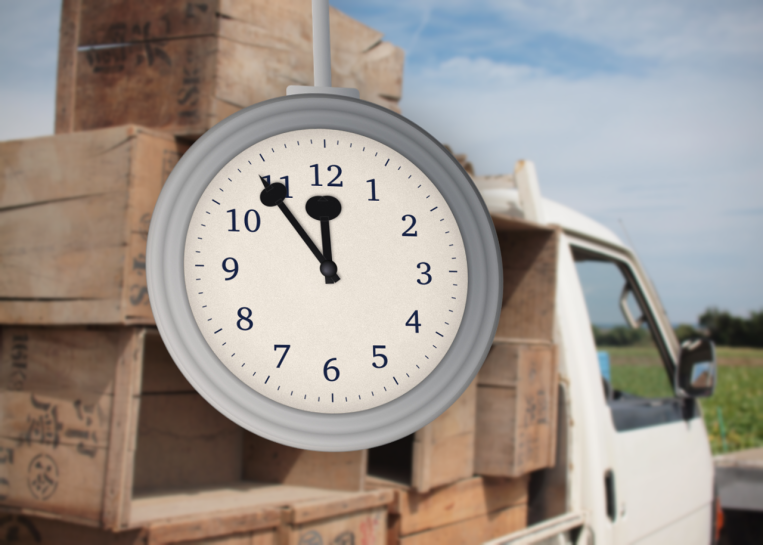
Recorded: **11:54**
